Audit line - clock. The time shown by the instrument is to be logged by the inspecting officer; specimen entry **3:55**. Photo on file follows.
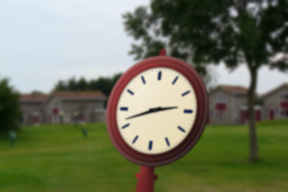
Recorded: **2:42**
